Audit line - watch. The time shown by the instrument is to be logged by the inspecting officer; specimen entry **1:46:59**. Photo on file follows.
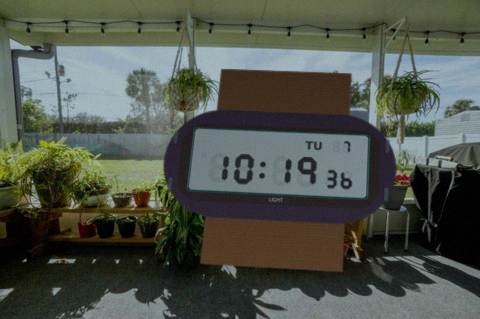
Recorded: **10:19:36**
